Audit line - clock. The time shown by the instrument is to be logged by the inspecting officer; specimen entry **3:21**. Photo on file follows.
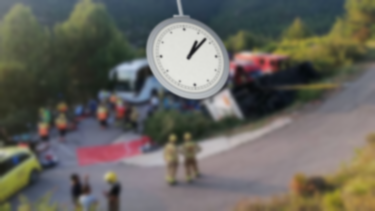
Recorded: **1:08**
